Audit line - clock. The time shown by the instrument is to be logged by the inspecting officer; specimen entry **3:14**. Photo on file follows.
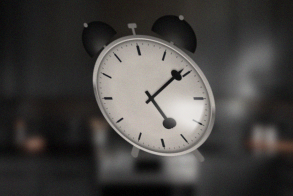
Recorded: **5:09**
